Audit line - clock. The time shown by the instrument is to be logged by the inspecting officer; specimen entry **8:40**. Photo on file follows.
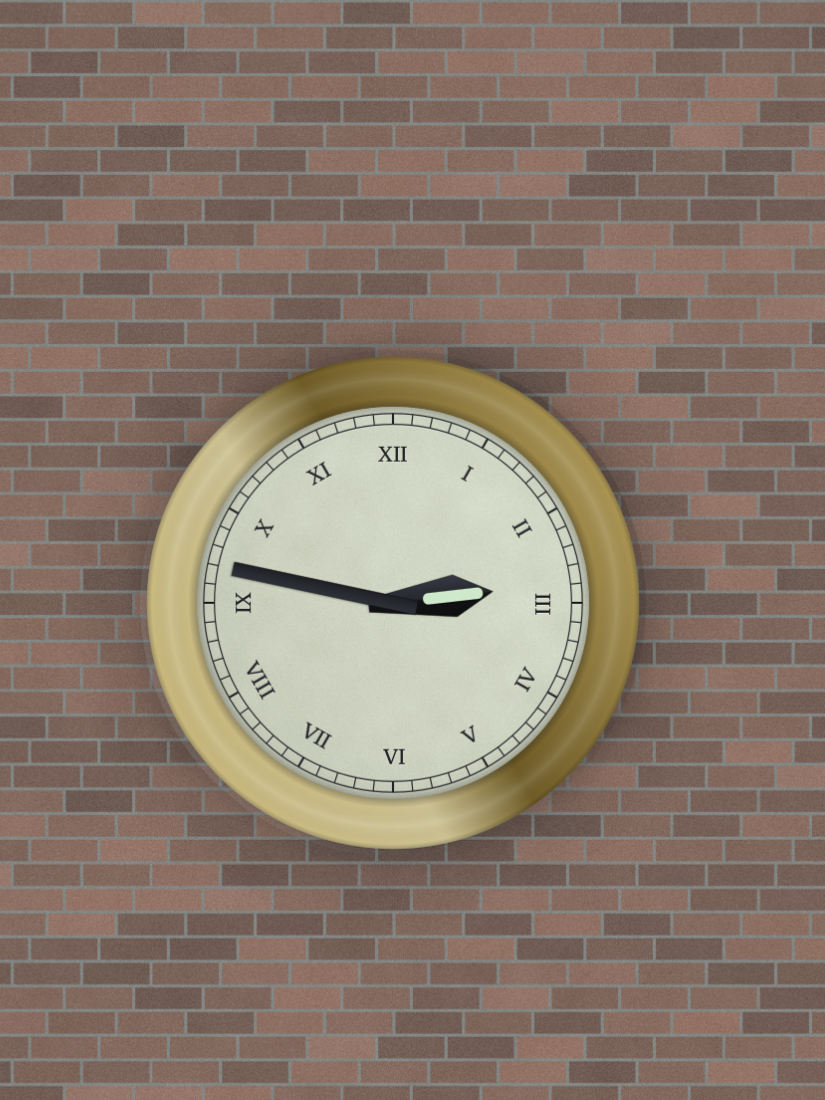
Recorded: **2:47**
